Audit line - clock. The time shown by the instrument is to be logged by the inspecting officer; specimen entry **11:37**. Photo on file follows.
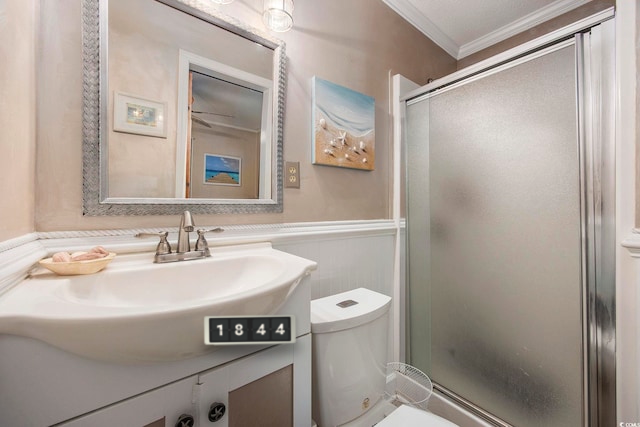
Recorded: **18:44**
